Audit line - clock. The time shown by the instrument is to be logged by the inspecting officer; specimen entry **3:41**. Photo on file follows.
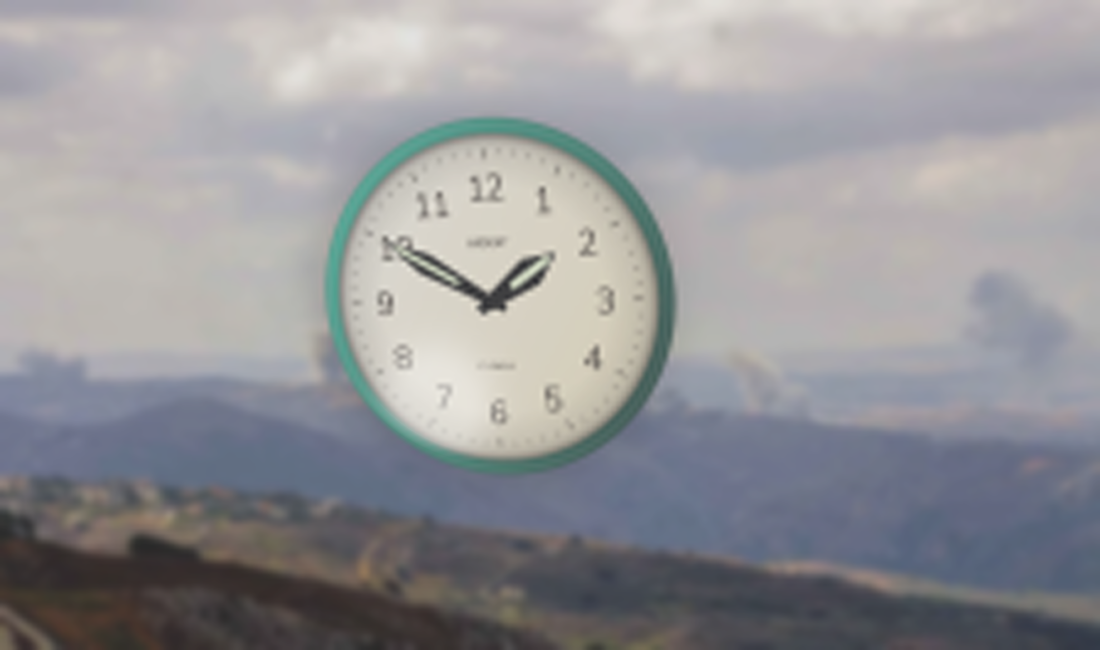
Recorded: **1:50**
